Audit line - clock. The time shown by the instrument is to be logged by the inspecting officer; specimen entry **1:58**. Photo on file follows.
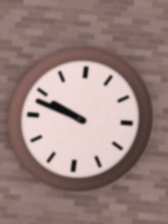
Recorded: **9:48**
